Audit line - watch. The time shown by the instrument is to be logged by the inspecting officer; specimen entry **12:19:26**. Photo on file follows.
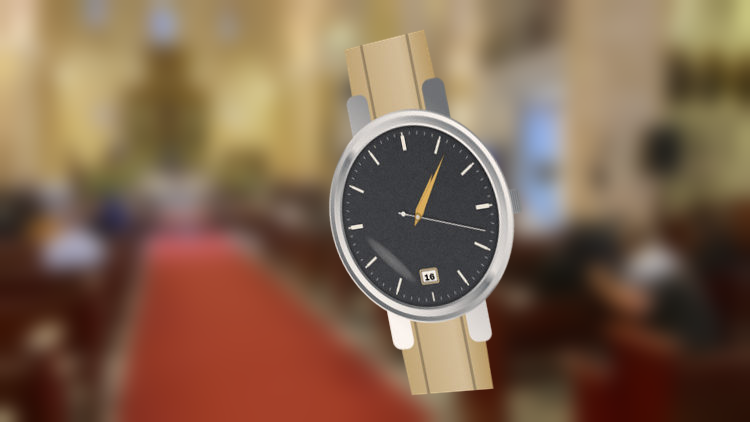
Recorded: **1:06:18**
